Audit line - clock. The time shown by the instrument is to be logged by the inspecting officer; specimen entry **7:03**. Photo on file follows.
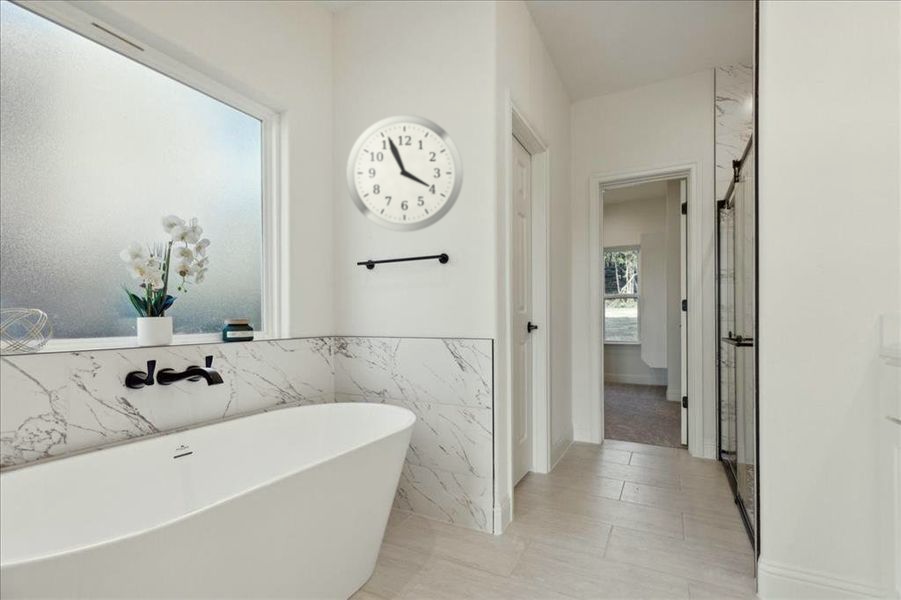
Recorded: **3:56**
